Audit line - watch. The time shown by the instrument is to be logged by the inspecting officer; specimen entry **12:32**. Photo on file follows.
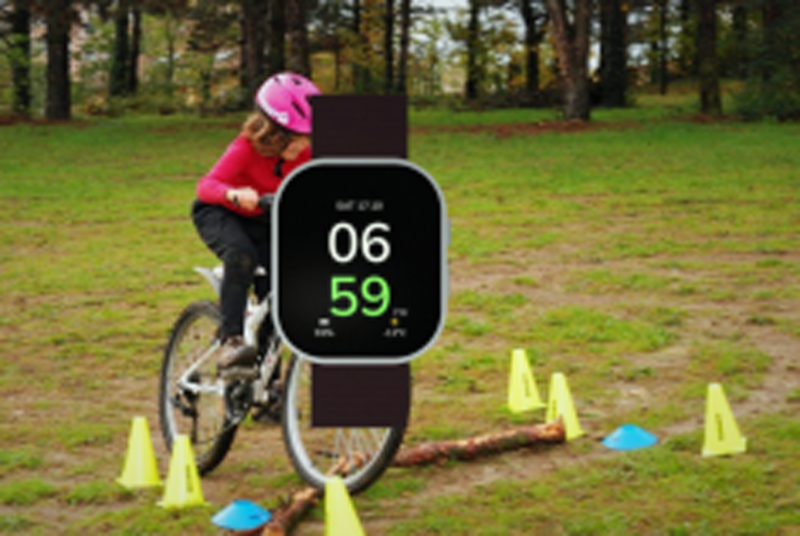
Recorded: **6:59**
